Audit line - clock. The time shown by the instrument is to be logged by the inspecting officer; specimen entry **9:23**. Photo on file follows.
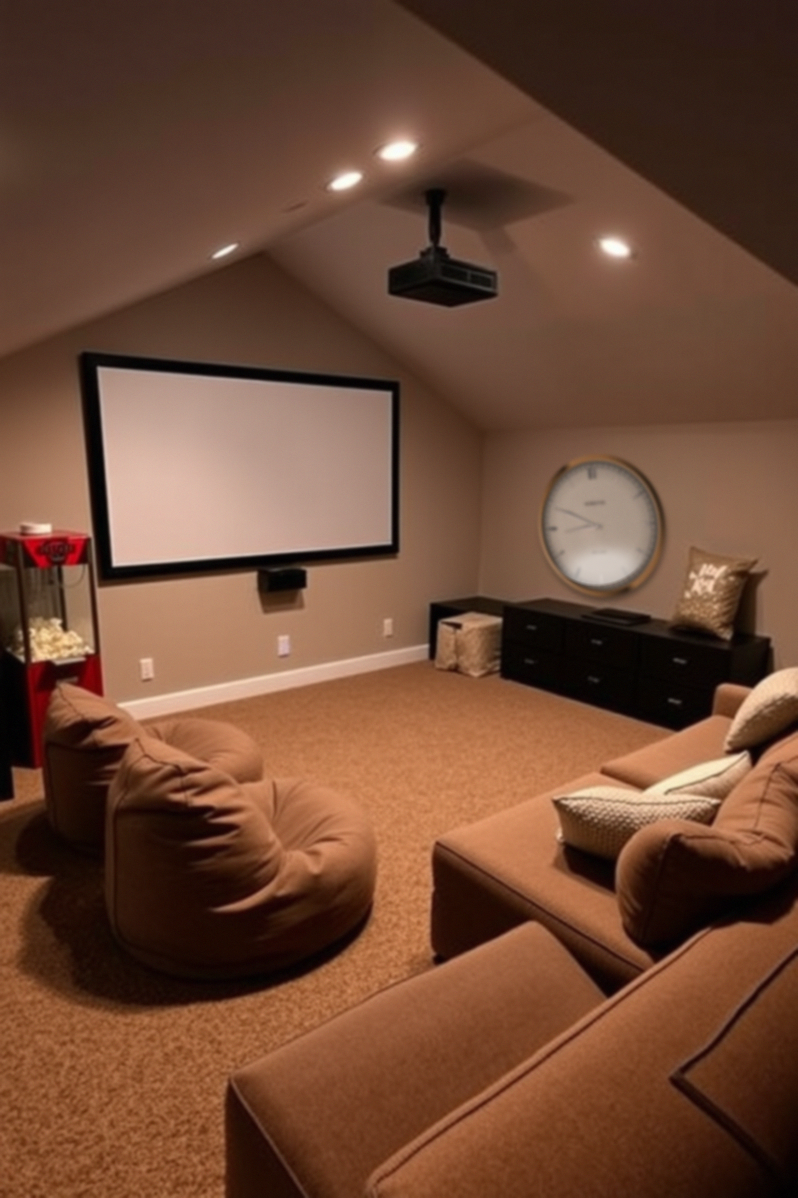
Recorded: **8:49**
